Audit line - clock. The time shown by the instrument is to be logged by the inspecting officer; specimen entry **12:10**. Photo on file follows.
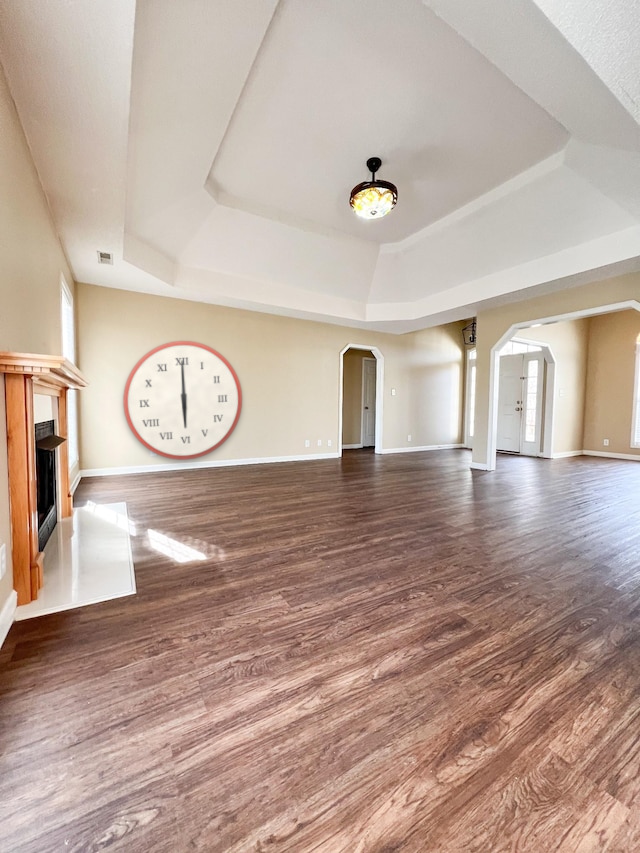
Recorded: **6:00**
